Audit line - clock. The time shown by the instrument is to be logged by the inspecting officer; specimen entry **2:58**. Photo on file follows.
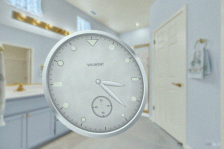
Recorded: **3:23**
